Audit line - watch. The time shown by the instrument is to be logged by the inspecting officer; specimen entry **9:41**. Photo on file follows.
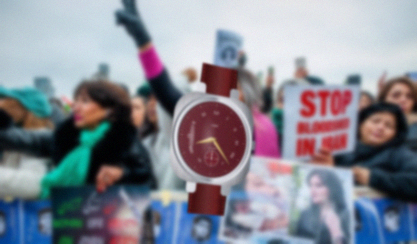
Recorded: **8:23**
